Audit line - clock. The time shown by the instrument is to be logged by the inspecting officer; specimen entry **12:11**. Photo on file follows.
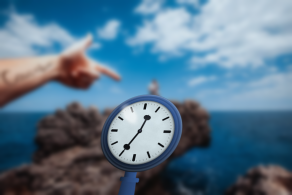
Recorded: **12:35**
